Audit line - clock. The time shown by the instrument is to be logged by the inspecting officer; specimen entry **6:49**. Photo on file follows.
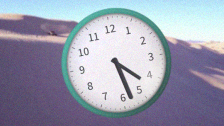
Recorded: **4:28**
